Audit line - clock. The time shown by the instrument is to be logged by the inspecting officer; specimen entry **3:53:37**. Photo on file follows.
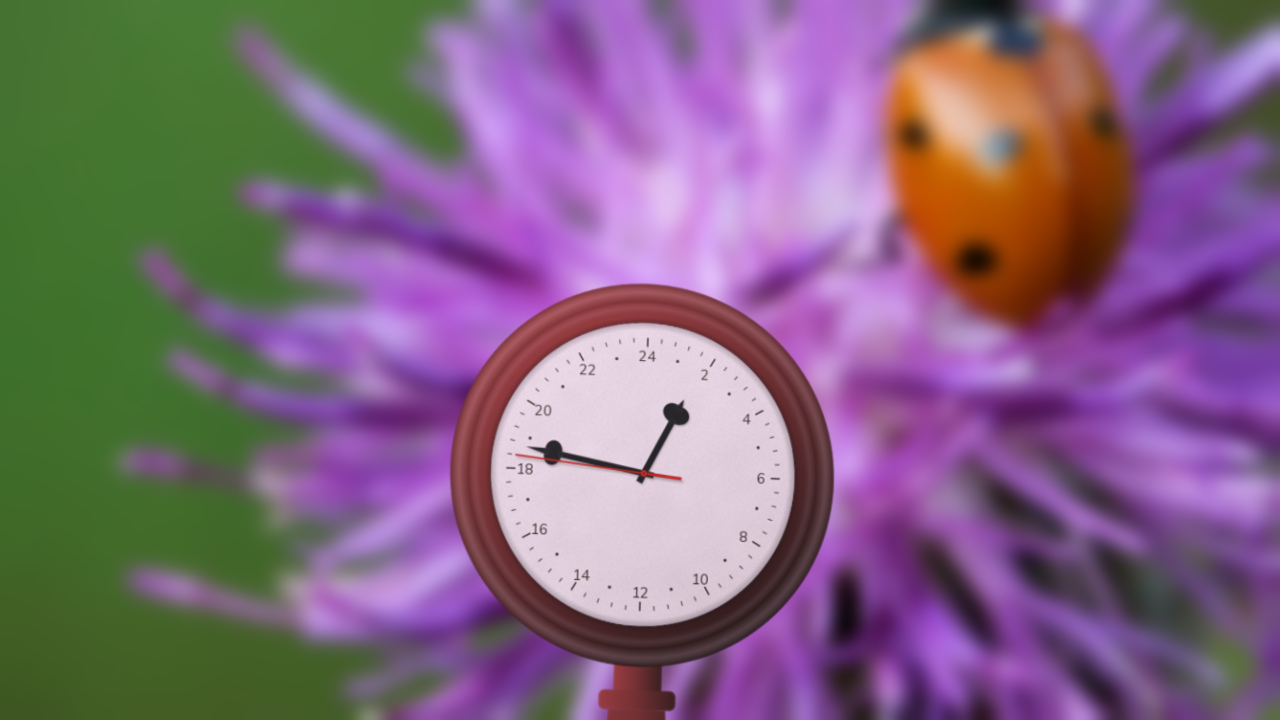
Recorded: **1:46:46**
